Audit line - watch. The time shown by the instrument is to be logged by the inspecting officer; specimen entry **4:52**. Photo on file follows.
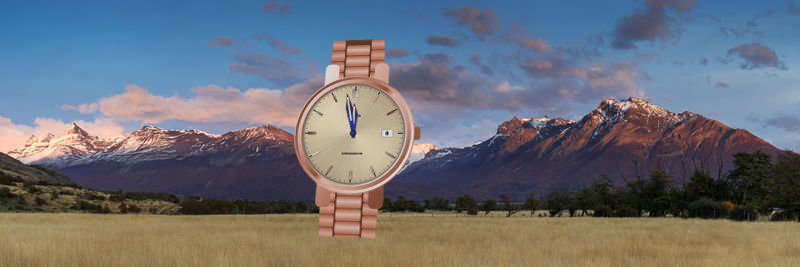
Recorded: **11:58**
